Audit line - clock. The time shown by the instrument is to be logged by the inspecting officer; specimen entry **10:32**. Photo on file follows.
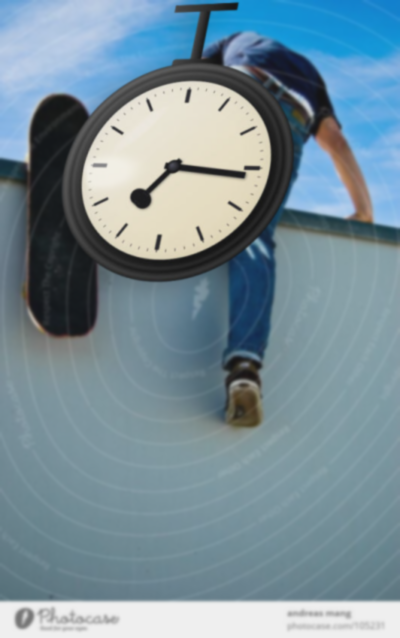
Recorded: **7:16**
